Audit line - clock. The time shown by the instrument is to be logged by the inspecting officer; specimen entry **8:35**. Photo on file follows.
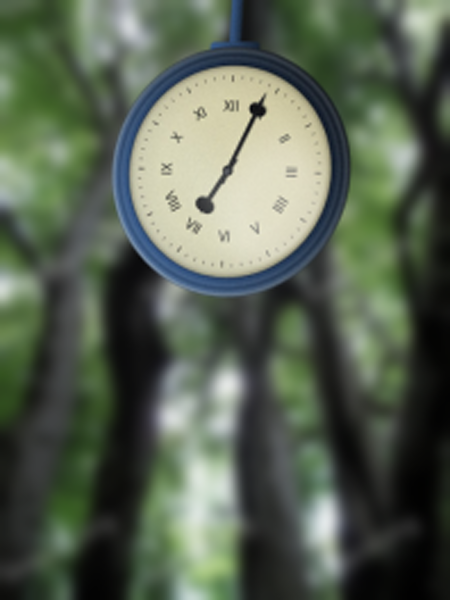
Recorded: **7:04**
